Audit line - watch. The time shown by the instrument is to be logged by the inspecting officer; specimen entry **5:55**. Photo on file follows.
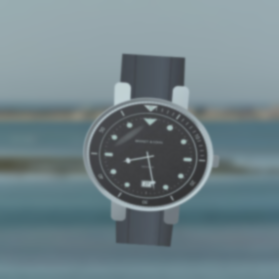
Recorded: **8:28**
